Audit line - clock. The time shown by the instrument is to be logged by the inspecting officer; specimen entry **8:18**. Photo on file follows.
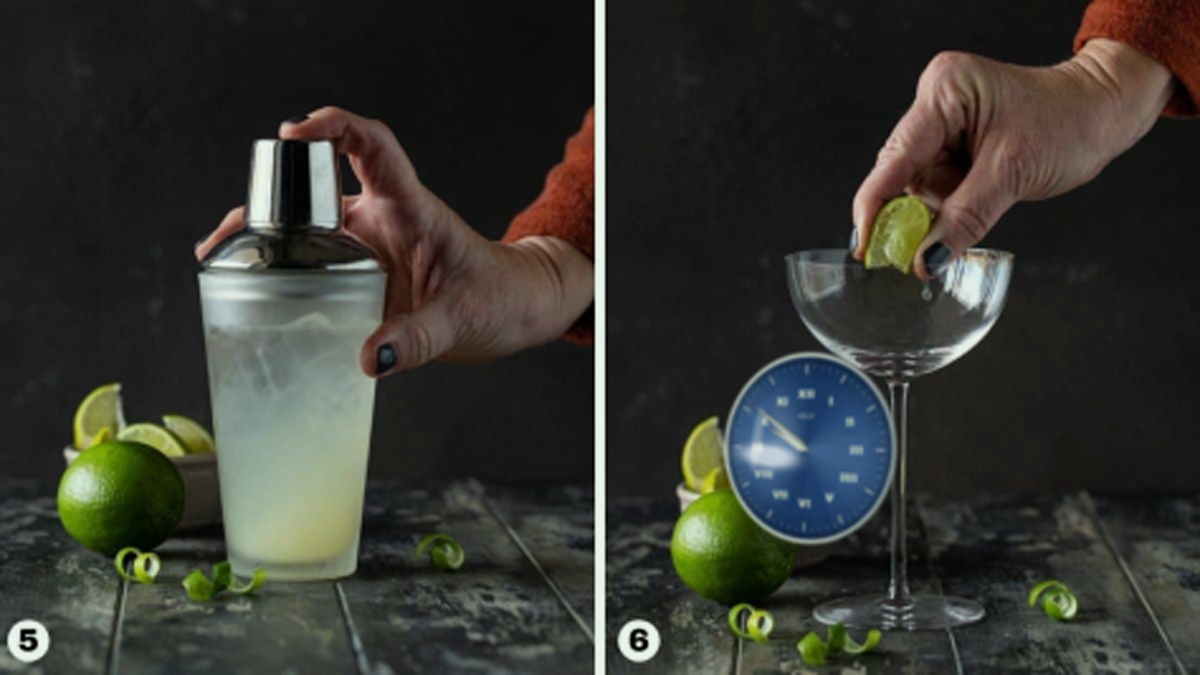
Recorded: **9:51**
